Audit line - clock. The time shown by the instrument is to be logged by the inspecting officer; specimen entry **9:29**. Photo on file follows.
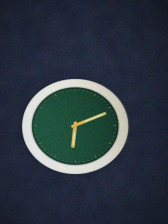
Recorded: **6:11**
